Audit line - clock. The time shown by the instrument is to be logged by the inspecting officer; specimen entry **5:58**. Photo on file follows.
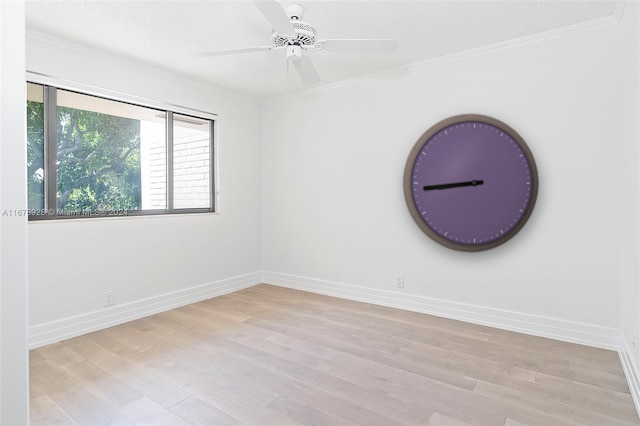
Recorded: **8:44**
